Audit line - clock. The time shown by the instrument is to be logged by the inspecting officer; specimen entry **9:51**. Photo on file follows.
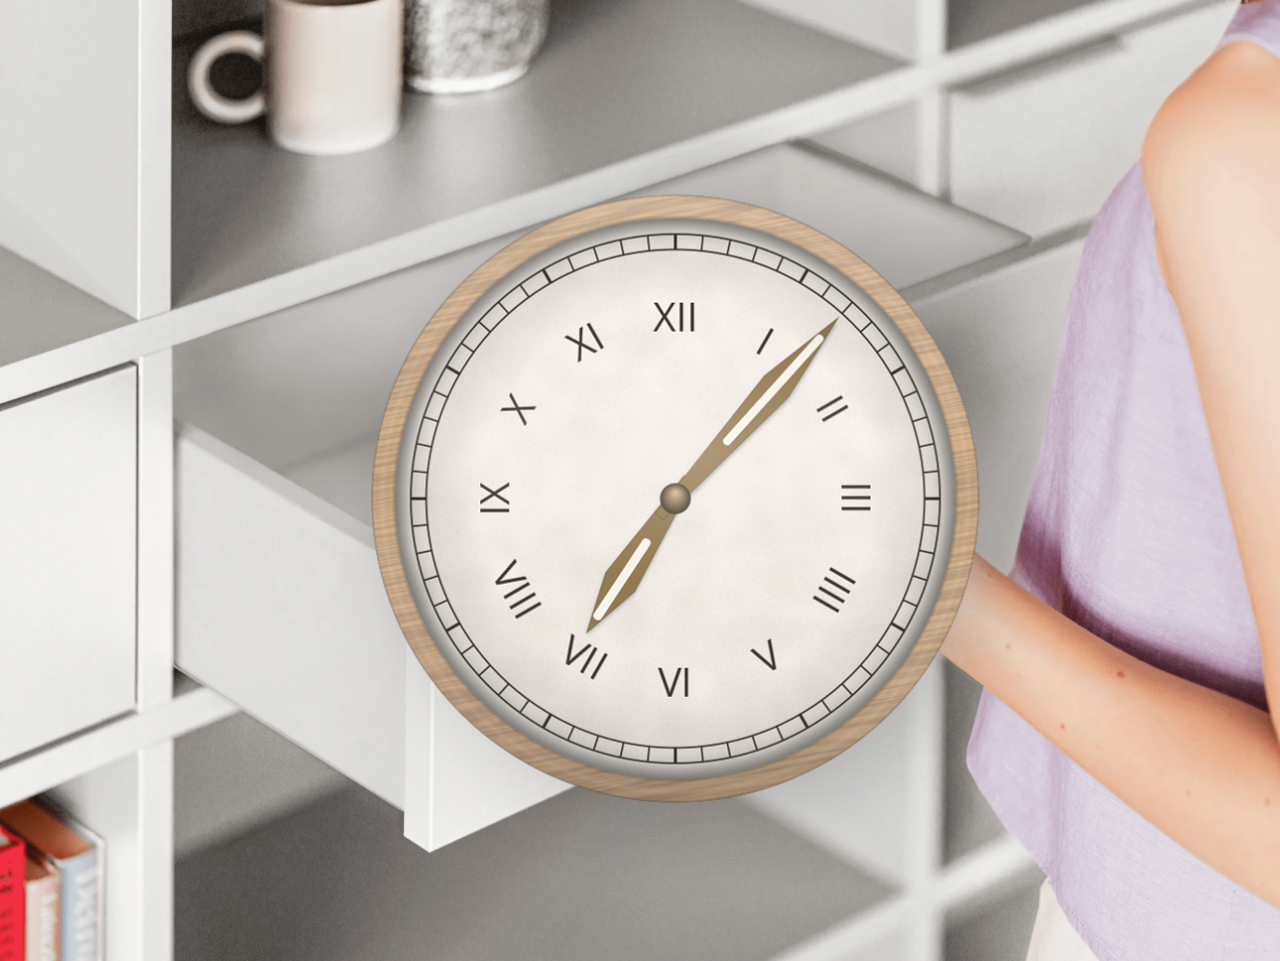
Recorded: **7:07**
